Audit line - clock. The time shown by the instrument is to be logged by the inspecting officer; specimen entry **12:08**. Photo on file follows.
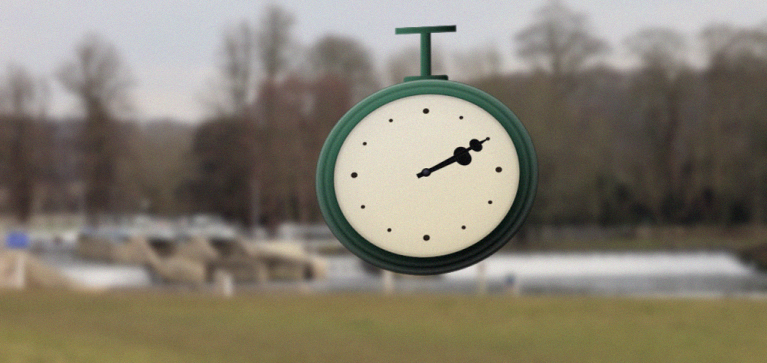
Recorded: **2:10**
